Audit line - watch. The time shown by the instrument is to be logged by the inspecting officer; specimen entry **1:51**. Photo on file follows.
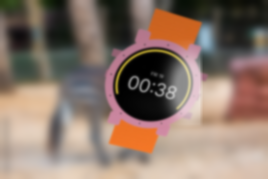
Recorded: **0:38**
